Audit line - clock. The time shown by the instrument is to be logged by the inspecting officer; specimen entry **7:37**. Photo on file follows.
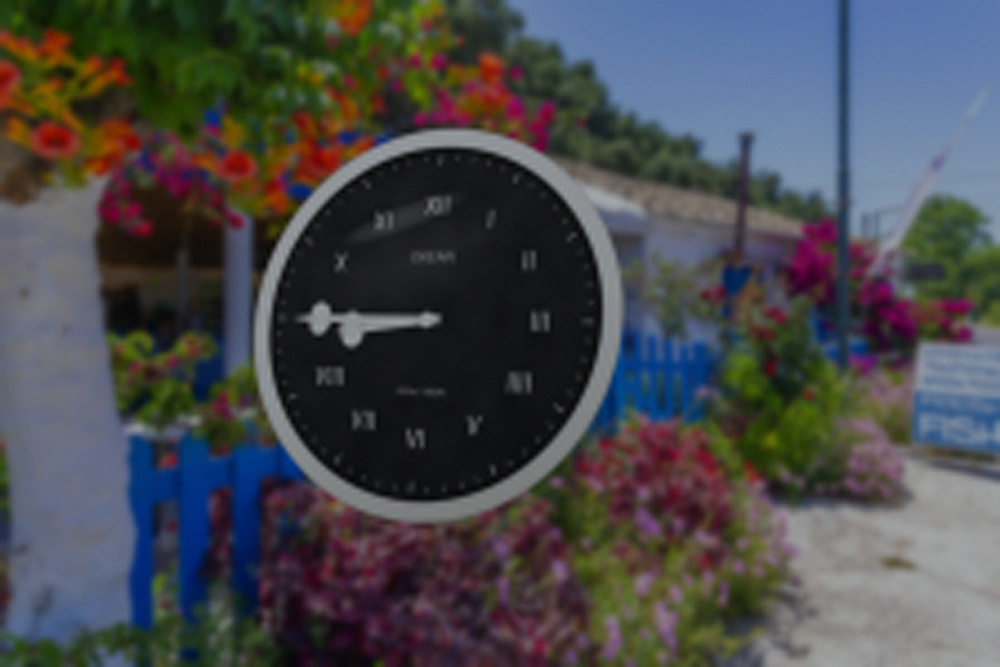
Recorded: **8:45**
